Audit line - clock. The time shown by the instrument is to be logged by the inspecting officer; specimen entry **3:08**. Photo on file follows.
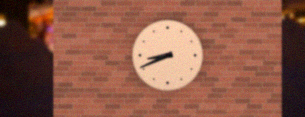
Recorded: **8:41**
